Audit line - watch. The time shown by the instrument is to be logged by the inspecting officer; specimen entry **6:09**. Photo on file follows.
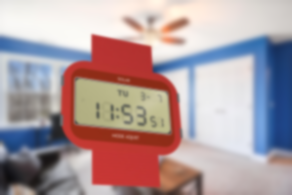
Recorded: **11:53**
